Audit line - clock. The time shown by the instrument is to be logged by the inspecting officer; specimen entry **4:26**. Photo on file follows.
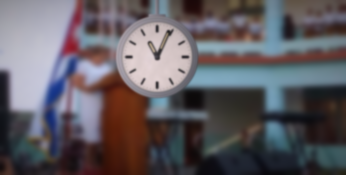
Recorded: **11:04**
